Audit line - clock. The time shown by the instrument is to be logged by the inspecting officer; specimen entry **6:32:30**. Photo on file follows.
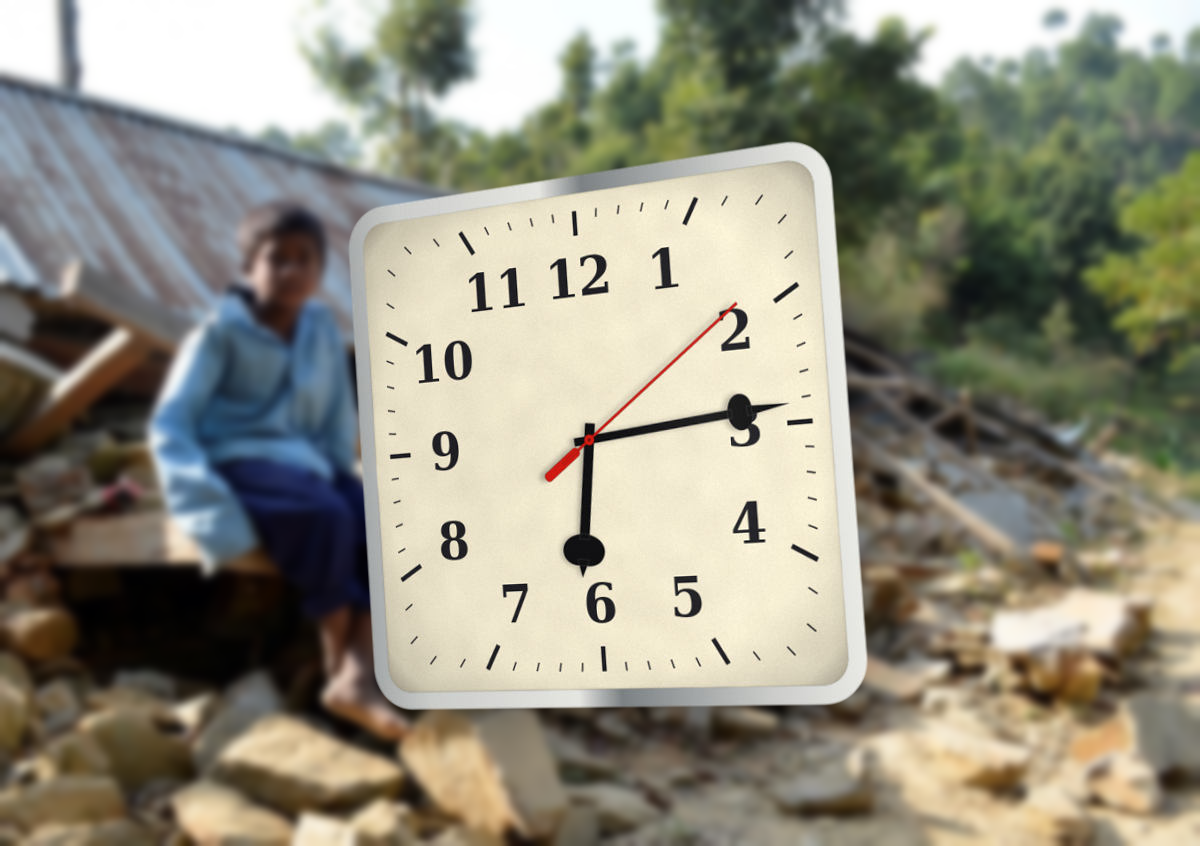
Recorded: **6:14:09**
